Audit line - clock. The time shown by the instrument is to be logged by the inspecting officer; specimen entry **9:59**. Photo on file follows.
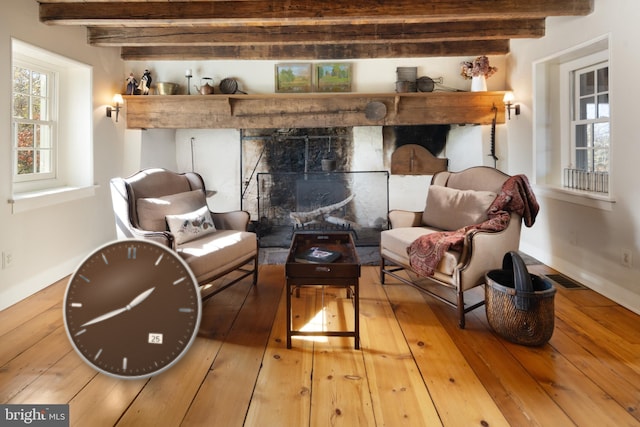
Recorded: **1:41**
